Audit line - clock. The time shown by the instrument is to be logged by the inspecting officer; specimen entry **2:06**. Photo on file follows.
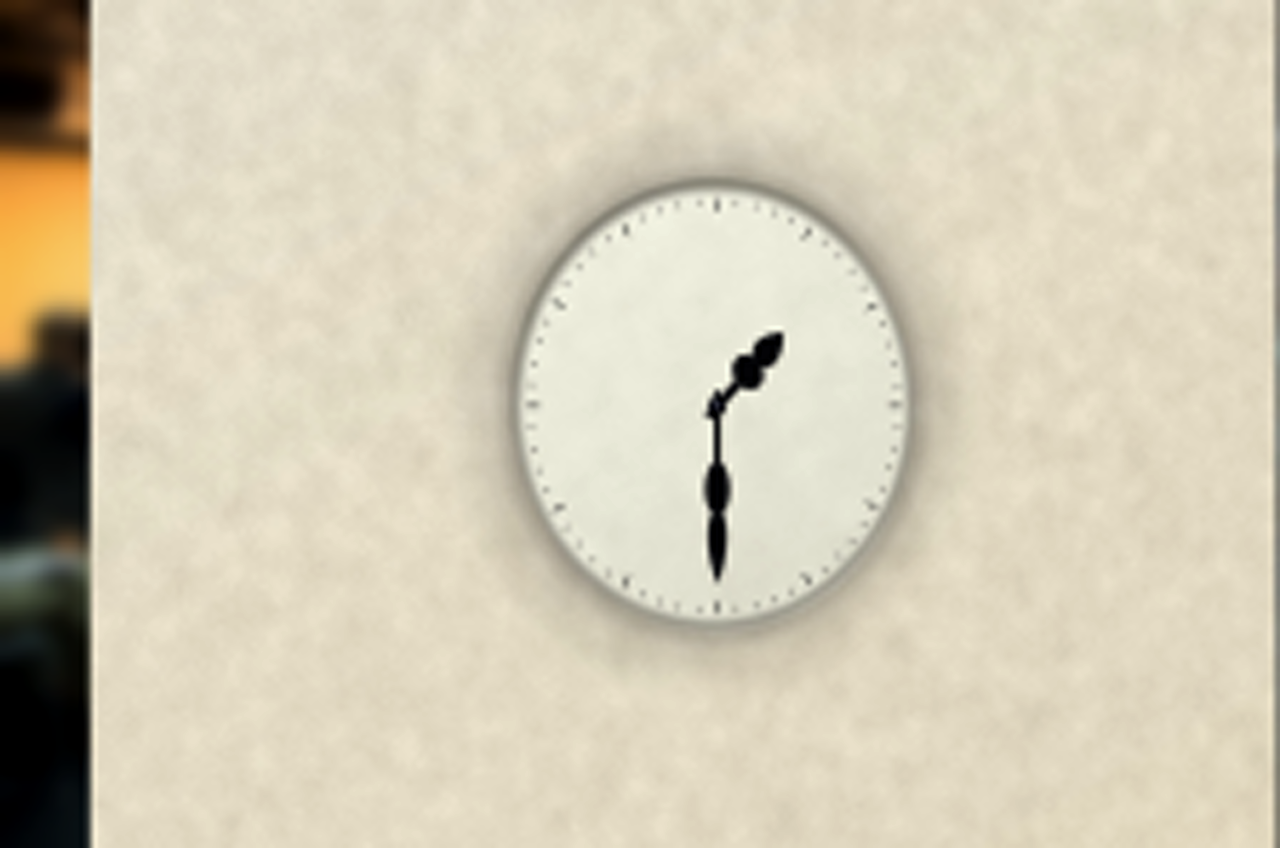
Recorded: **1:30**
